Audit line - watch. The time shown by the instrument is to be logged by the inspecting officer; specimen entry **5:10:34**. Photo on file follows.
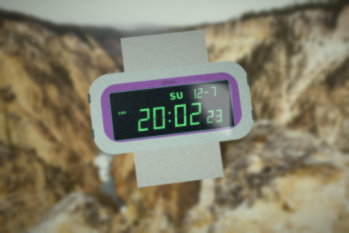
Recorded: **20:02:23**
